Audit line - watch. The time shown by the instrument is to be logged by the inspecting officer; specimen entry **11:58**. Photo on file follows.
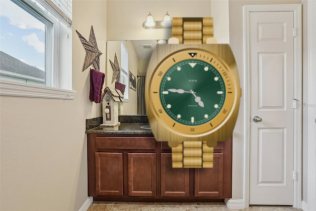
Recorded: **4:46**
